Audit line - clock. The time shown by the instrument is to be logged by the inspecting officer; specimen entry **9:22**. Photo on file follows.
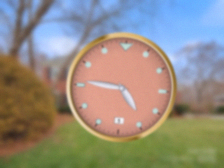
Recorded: **4:46**
